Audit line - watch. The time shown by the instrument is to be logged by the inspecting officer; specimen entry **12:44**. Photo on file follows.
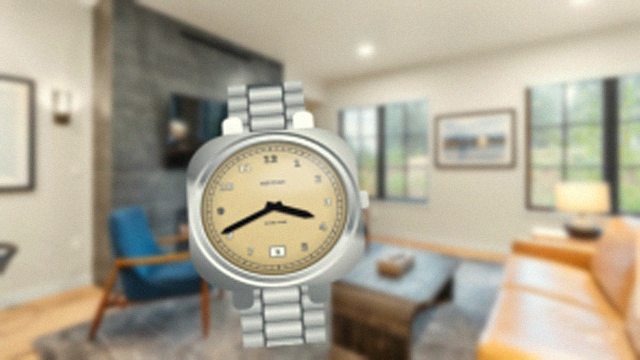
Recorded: **3:41**
